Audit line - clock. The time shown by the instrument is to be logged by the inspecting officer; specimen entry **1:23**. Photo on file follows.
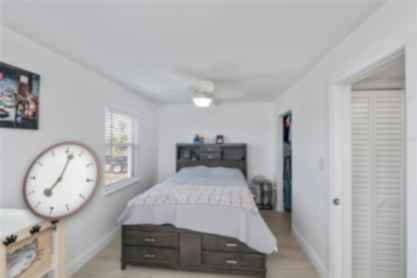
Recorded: **7:02**
